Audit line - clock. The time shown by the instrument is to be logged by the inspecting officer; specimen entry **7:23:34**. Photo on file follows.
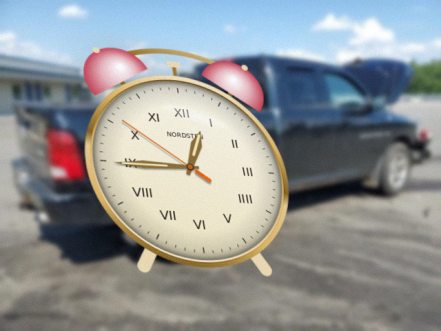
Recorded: **12:44:51**
